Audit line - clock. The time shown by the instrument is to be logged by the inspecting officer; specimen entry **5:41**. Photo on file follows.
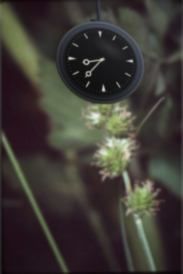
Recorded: **8:37**
